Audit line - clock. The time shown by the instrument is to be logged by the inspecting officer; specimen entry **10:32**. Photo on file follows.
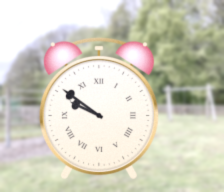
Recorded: **9:51**
